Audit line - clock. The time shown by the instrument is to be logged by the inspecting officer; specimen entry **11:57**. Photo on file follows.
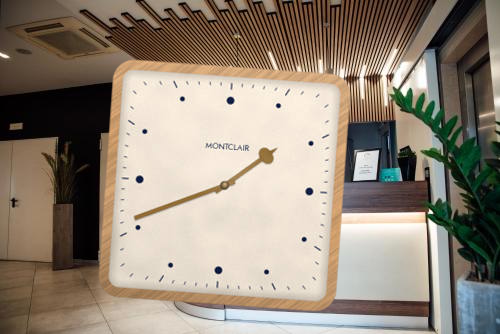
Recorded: **1:41**
